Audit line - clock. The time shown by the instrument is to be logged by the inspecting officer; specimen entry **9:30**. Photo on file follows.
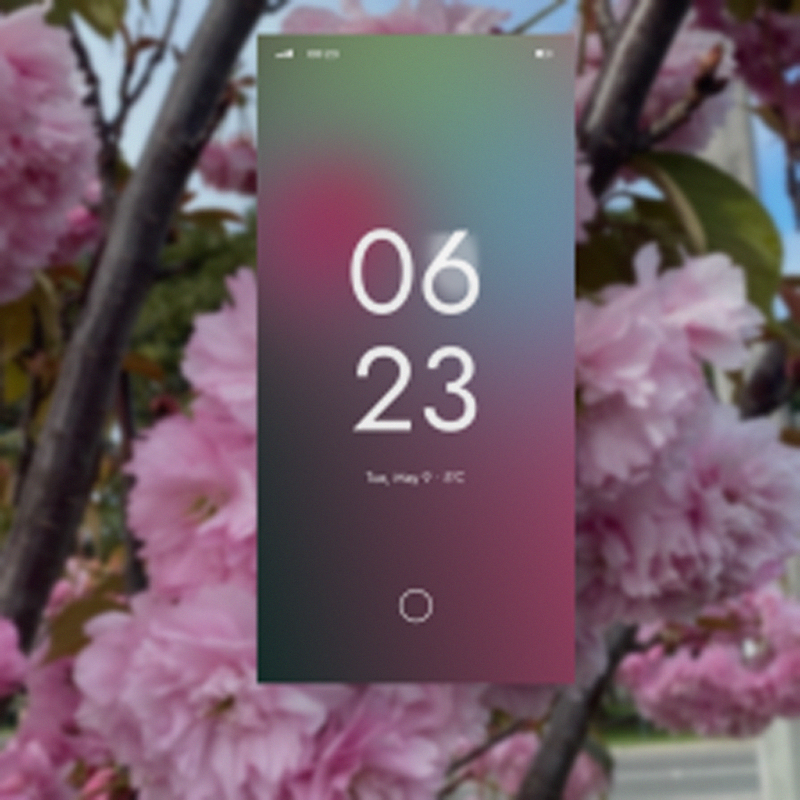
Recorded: **6:23**
